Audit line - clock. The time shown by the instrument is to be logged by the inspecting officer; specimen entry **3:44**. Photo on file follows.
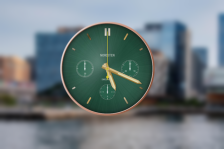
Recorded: **5:19**
